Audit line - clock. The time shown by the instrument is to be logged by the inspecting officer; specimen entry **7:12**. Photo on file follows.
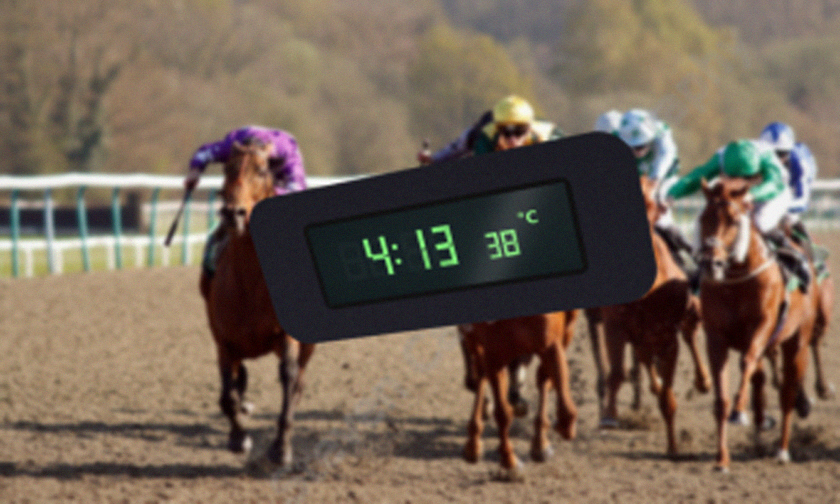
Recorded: **4:13**
